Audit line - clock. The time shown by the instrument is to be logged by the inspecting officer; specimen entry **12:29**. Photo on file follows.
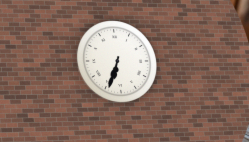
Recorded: **6:34**
